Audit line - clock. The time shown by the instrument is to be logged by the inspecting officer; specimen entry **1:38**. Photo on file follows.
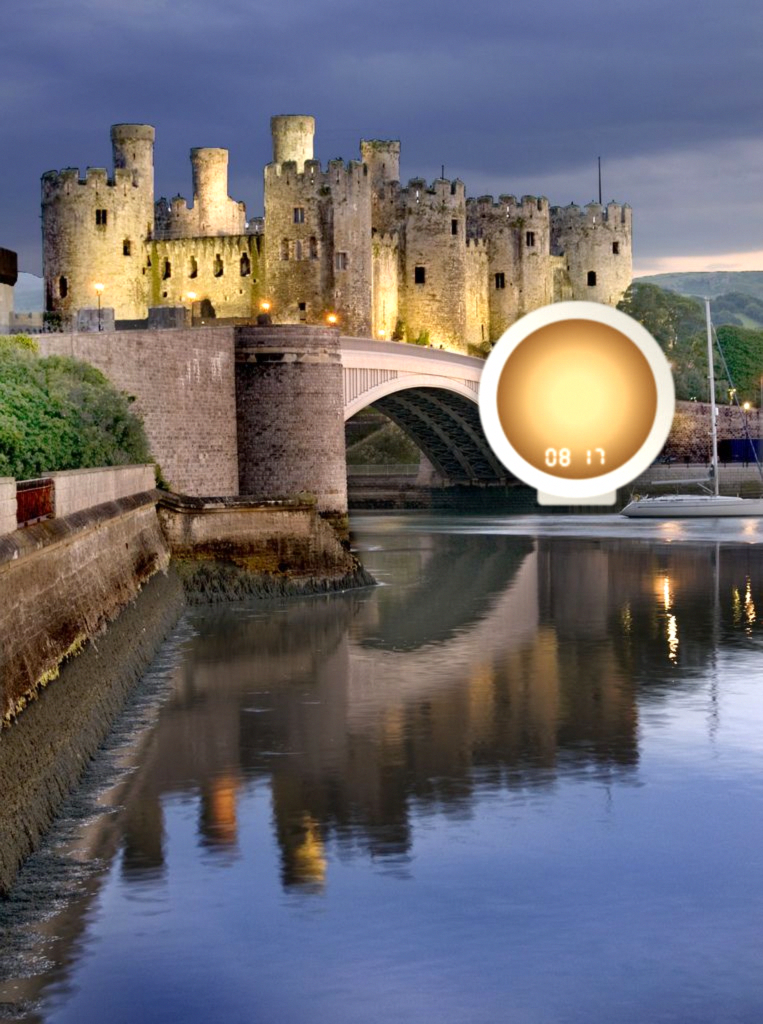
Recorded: **8:17**
